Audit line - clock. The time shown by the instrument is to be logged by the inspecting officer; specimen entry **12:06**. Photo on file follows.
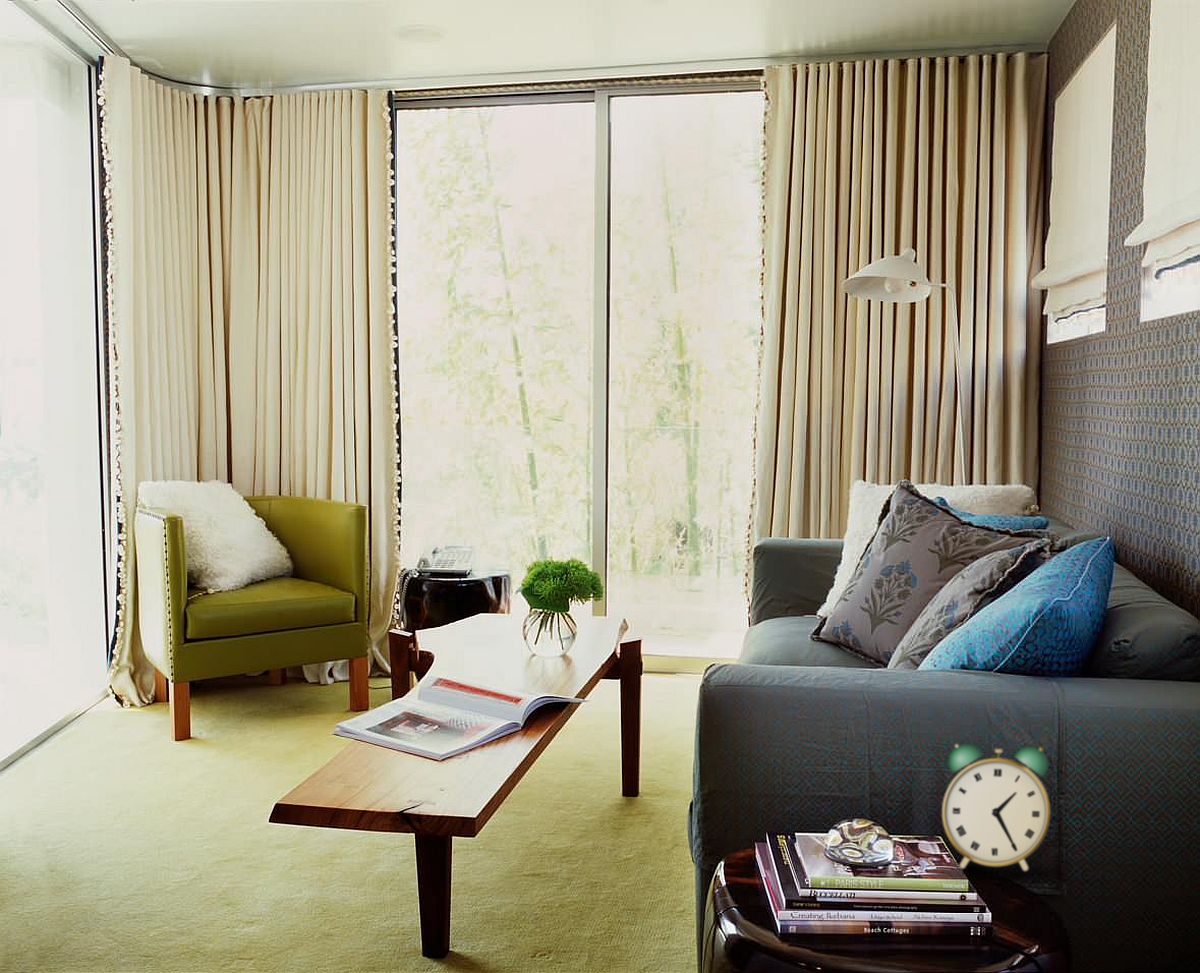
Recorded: **1:25**
